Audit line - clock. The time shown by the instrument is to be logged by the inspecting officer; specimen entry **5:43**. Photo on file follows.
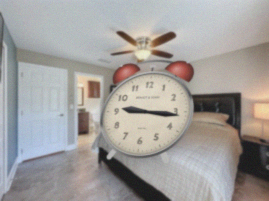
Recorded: **9:16**
